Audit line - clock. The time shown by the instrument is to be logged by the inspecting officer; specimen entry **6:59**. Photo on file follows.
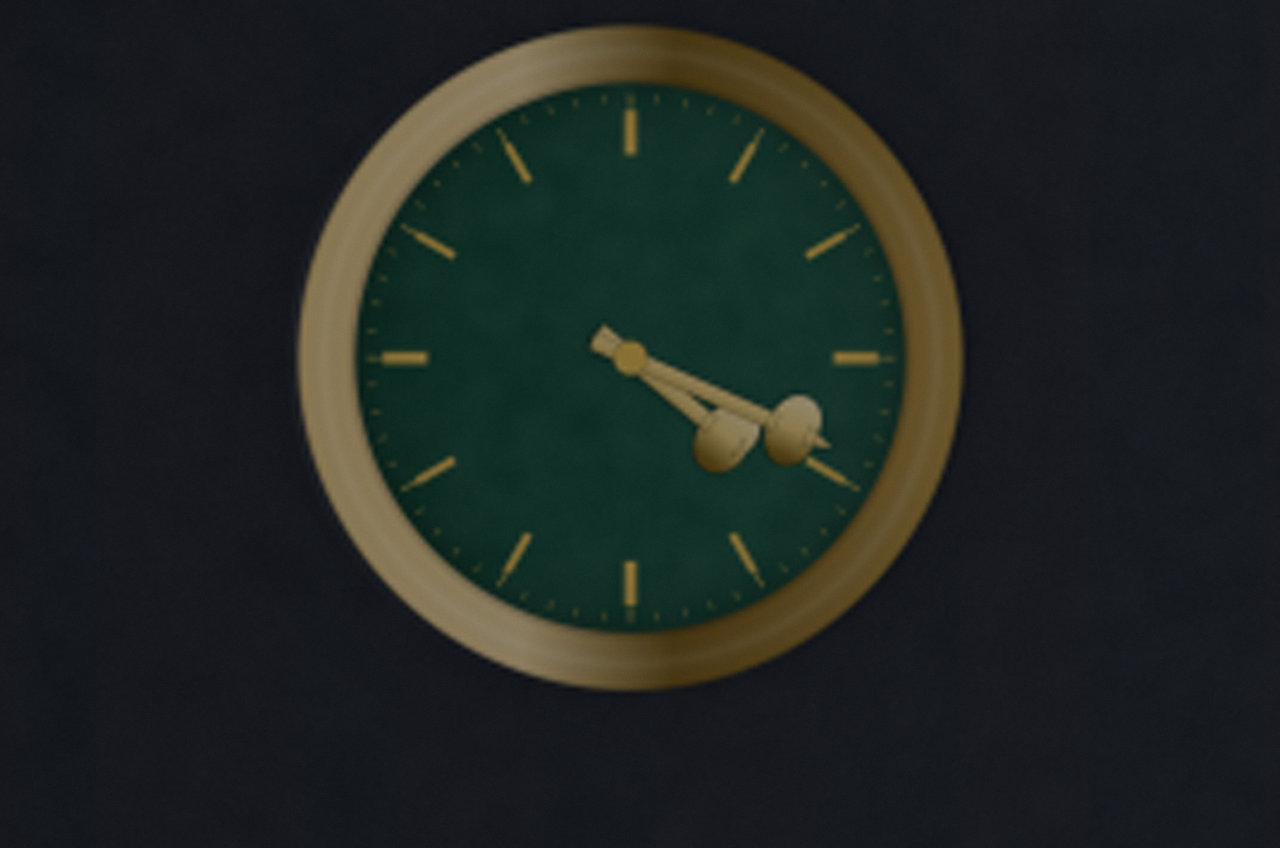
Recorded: **4:19**
